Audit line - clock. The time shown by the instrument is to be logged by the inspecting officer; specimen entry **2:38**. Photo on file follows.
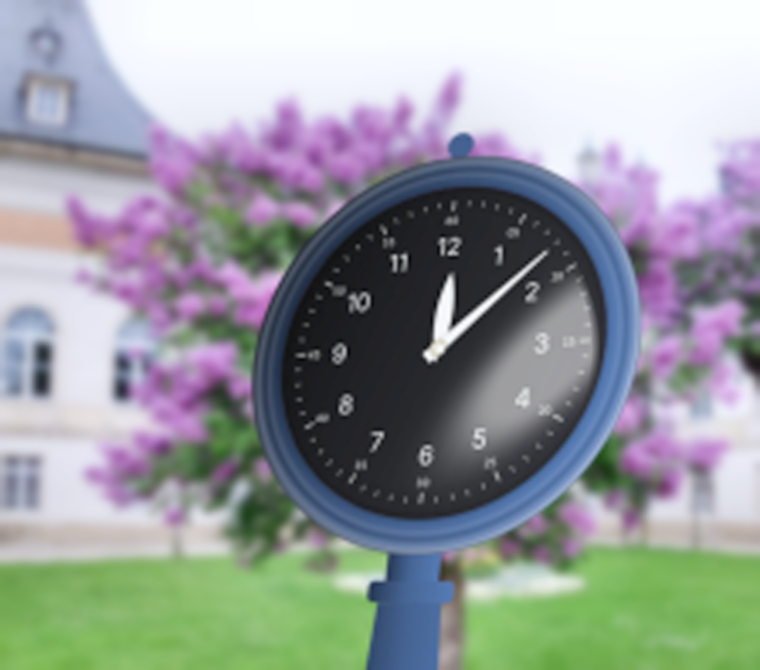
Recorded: **12:08**
